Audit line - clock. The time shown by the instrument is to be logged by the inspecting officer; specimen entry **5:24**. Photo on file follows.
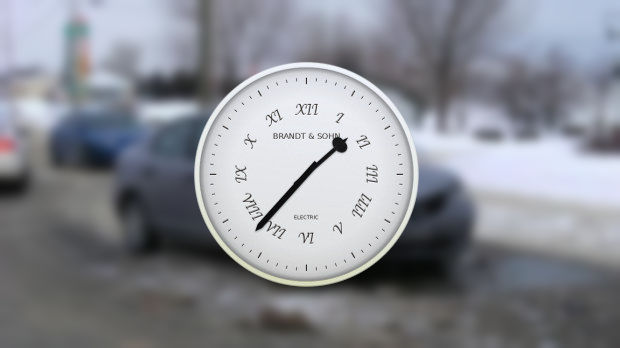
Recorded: **1:37**
